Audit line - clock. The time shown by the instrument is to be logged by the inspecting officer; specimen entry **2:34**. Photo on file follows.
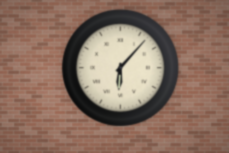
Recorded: **6:07**
